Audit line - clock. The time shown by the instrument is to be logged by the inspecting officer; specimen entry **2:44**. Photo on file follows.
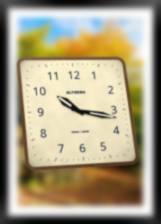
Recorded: **10:17**
